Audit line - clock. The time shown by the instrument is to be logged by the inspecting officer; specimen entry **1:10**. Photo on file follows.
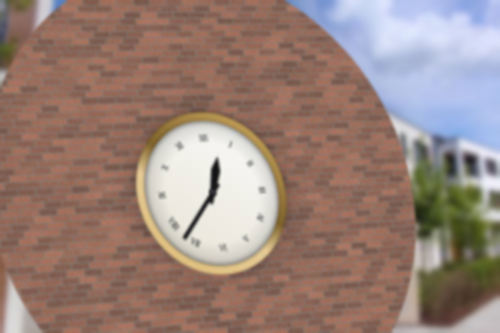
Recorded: **12:37**
